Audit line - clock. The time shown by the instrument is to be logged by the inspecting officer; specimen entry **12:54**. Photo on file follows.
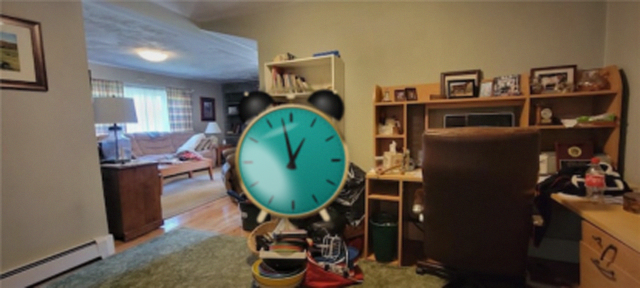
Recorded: **12:58**
